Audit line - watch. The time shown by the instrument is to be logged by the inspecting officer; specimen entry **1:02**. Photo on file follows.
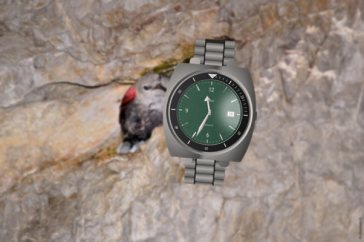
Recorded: **11:34**
